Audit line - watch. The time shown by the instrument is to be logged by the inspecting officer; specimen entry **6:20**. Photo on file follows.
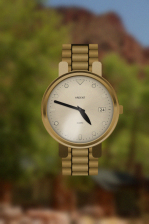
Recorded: **4:48**
